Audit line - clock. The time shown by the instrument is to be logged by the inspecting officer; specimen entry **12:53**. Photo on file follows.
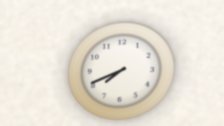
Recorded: **7:41**
